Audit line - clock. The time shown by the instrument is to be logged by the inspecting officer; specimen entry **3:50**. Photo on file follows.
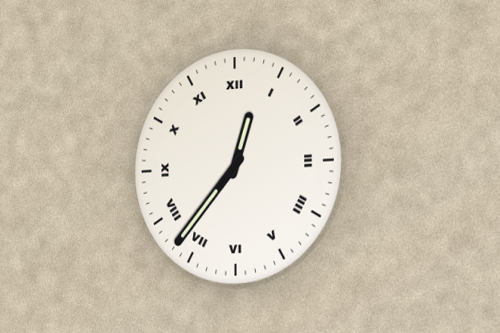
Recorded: **12:37**
